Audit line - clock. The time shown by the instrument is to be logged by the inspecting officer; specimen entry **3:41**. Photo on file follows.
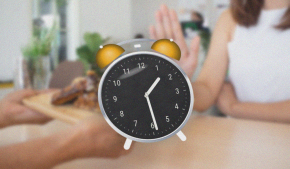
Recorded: **1:29**
